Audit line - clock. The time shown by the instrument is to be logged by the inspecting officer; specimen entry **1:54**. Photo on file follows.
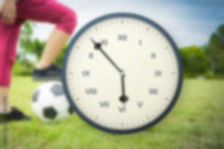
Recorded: **5:53**
